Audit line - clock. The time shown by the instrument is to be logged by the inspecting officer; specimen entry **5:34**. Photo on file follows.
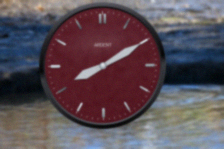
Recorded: **8:10**
